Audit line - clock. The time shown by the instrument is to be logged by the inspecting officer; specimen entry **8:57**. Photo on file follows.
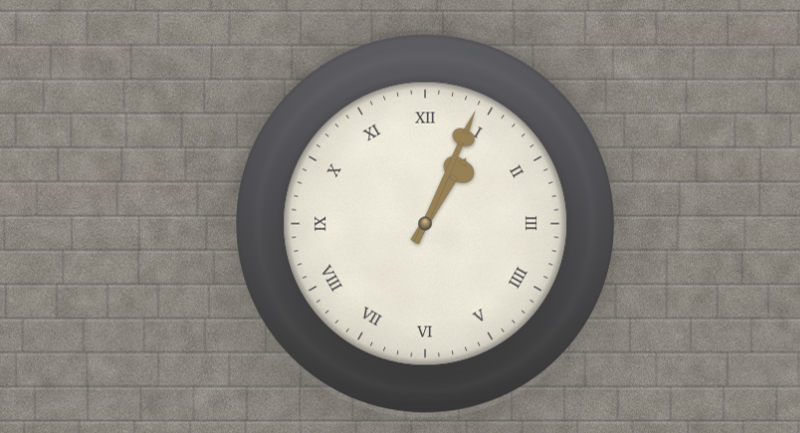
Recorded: **1:04**
